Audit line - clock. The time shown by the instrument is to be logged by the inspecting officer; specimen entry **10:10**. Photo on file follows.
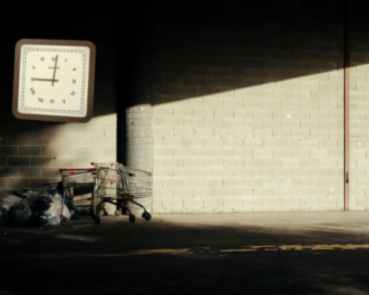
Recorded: **9:01**
